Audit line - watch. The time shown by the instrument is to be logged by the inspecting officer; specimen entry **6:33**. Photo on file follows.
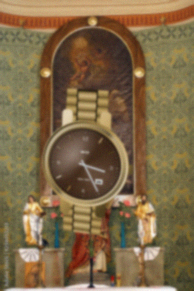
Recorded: **3:25**
